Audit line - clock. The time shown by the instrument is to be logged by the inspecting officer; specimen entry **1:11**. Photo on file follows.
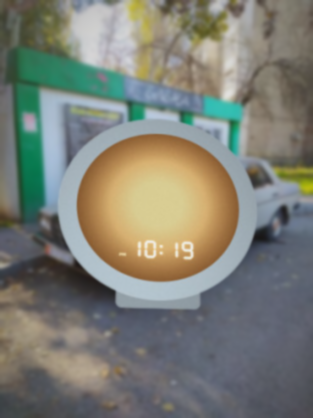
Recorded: **10:19**
